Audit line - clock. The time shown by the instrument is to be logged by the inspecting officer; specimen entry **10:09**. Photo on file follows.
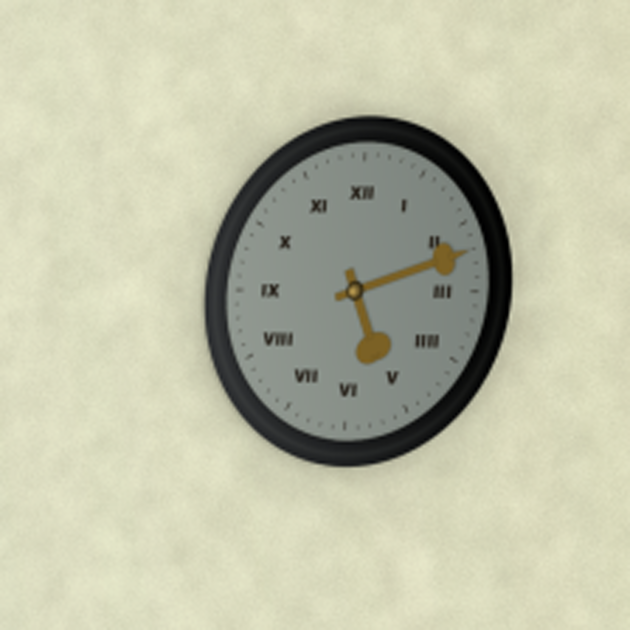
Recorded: **5:12**
